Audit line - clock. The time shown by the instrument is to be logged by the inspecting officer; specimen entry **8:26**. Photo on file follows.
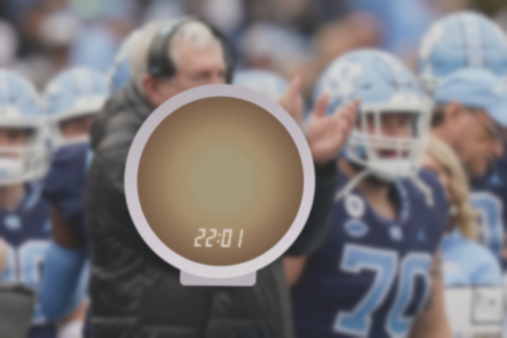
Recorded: **22:01**
